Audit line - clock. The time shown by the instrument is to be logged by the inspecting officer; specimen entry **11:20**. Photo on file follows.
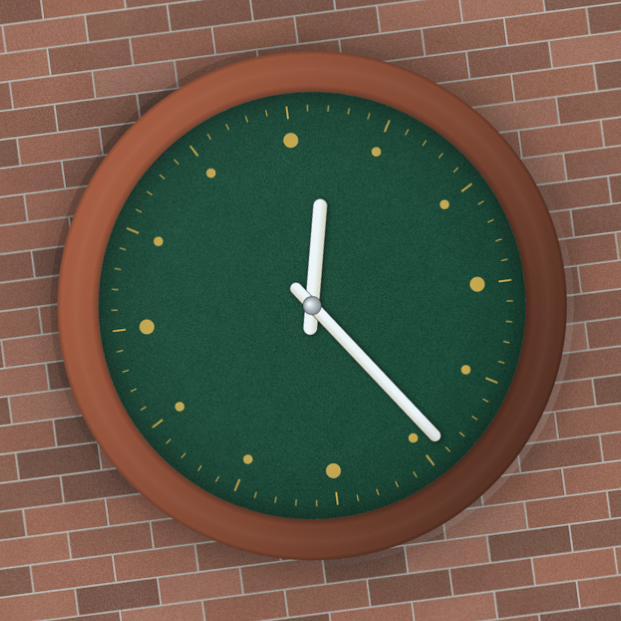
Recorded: **12:24**
